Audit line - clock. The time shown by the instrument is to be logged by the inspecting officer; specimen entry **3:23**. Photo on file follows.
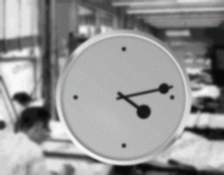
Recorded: **4:13**
